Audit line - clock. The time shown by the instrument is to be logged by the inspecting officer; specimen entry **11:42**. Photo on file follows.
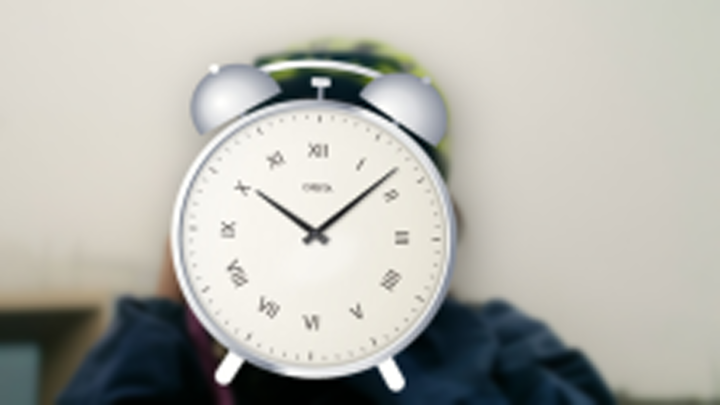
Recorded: **10:08**
